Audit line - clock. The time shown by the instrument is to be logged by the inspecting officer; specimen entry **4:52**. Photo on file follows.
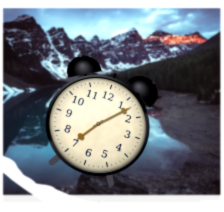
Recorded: **7:07**
